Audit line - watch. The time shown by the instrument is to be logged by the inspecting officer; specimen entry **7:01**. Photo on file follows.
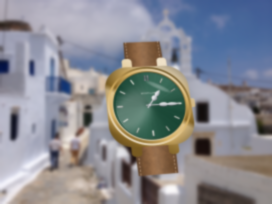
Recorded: **1:15**
